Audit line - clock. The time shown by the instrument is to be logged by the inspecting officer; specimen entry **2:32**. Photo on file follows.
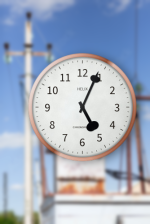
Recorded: **5:04**
